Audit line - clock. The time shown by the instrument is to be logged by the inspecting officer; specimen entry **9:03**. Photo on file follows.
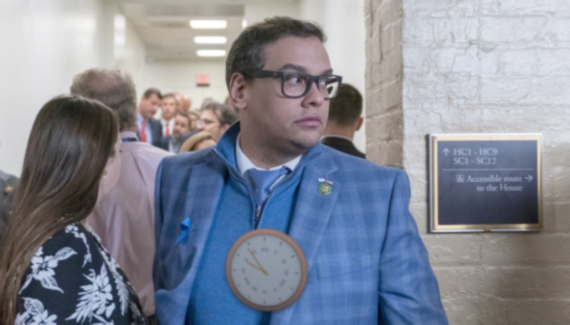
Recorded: **9:54**
